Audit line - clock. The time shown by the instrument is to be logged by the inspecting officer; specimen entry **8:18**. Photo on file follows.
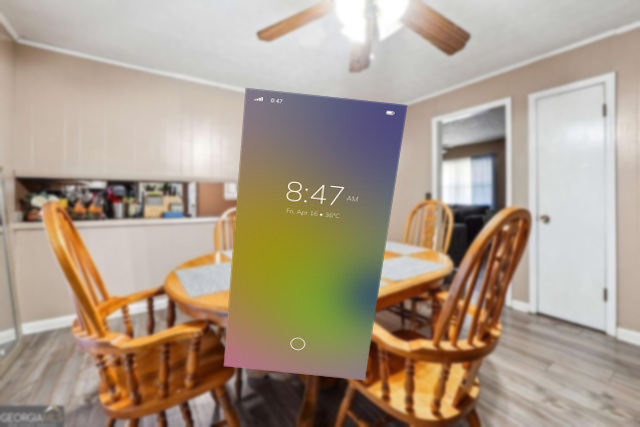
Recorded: **8:47**
